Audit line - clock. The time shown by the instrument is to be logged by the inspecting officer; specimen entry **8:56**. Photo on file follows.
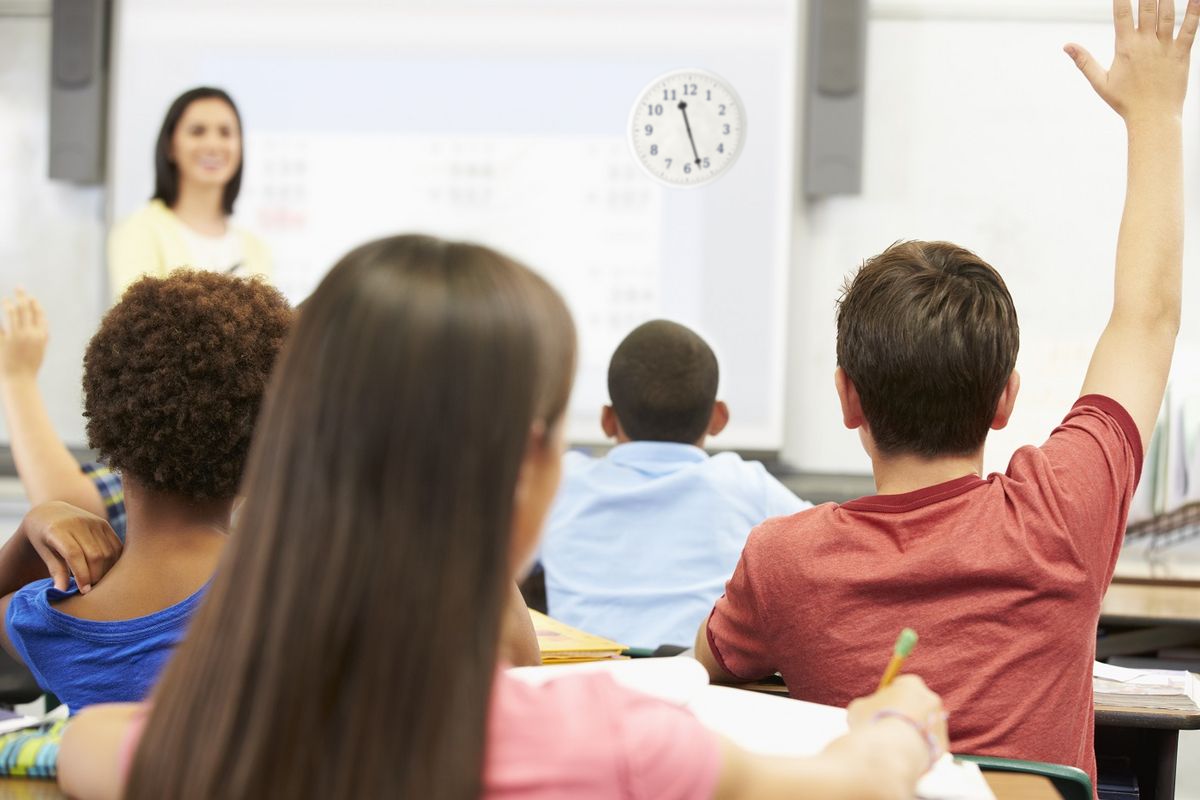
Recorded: **11:27**
